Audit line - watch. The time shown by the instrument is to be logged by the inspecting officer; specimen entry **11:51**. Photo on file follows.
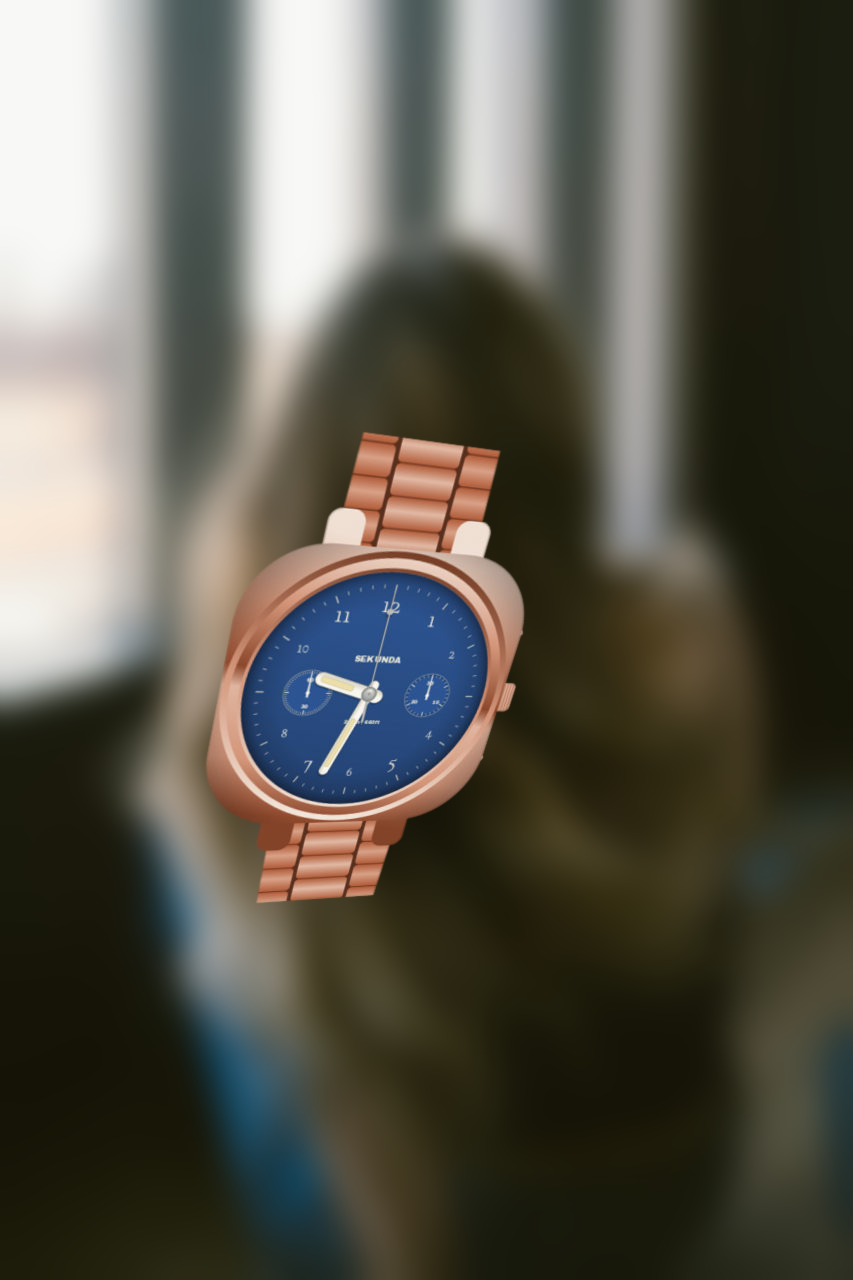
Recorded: **9:33**
